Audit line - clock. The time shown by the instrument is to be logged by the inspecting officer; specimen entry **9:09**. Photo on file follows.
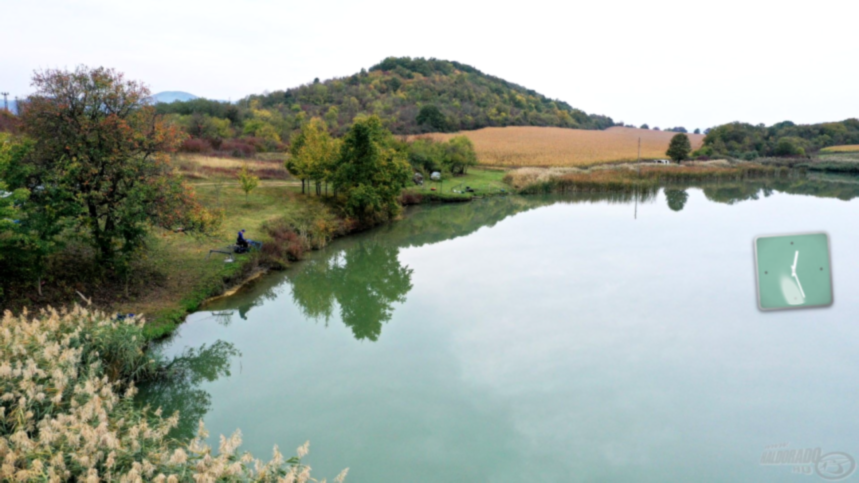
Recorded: **12:27**
